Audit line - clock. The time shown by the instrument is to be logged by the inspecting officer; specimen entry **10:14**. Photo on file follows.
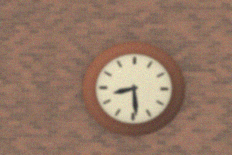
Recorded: **8:29**
